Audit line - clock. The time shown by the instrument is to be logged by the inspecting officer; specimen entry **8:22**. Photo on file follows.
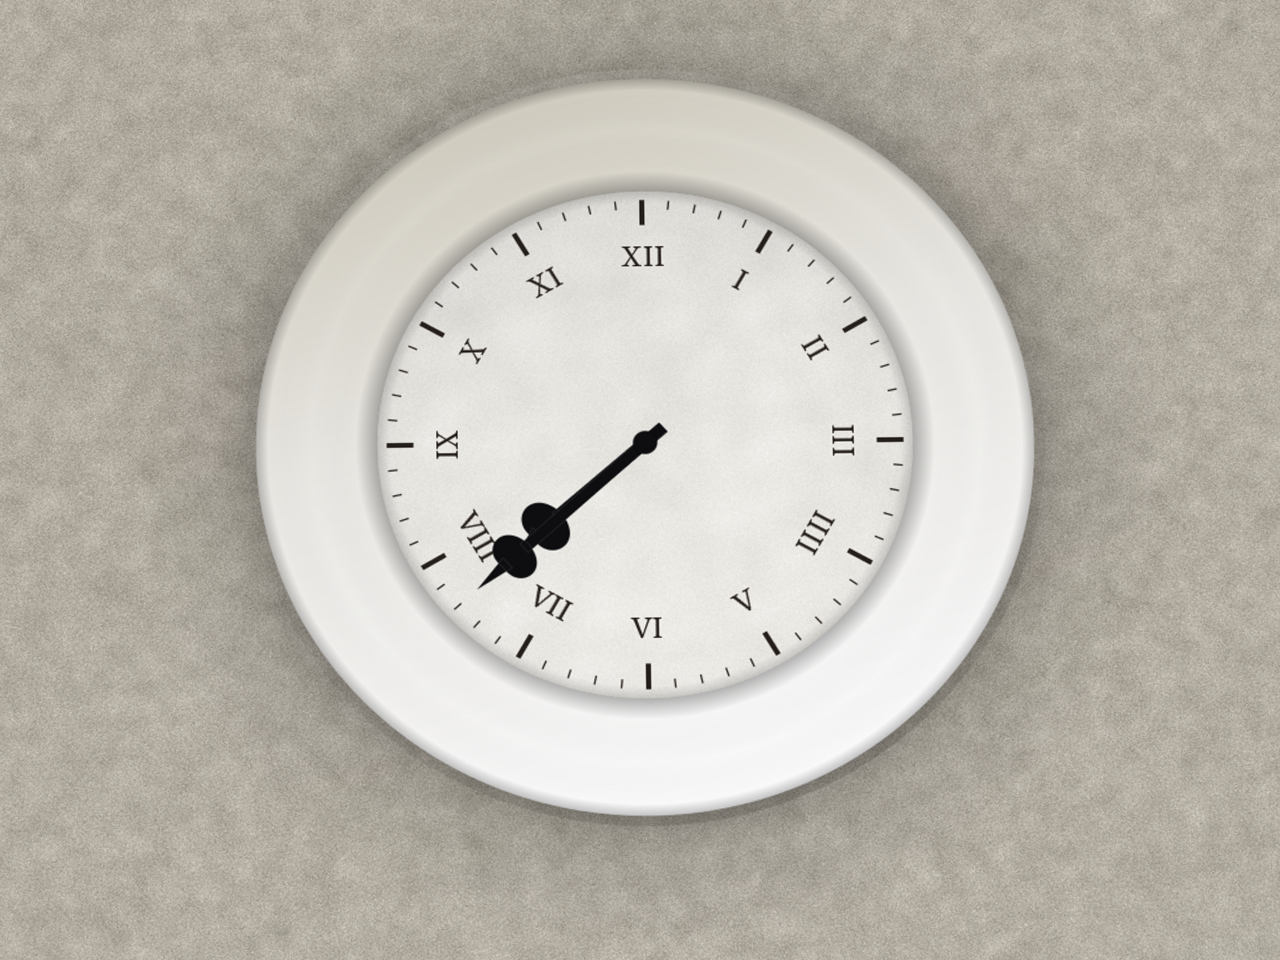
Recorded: **7:38**
